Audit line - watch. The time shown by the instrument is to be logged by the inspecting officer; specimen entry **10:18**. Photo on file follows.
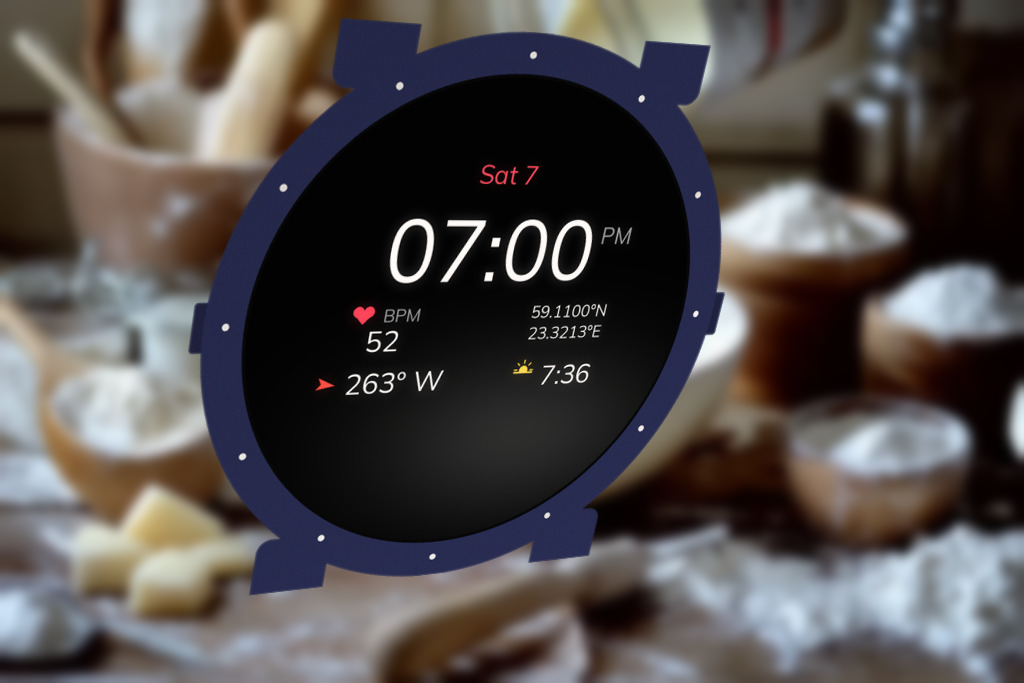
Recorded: **7:00**
